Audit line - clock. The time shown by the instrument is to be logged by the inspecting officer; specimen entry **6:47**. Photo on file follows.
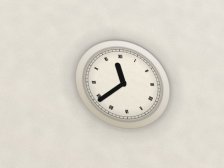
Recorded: **11:39**
